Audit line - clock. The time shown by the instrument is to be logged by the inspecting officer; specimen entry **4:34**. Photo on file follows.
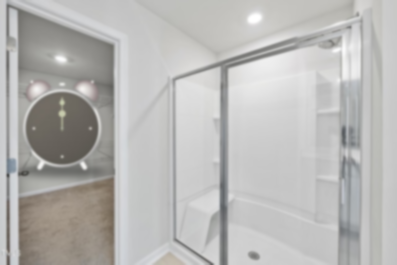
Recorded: **12:00**
